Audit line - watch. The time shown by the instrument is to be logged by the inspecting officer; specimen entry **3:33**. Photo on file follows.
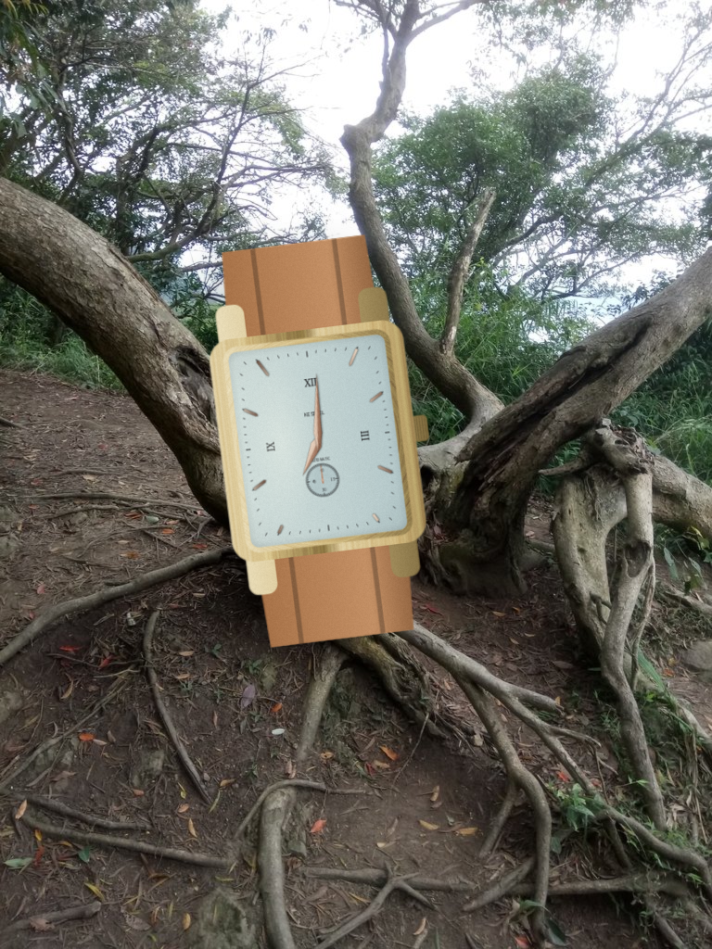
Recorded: **7:01**
